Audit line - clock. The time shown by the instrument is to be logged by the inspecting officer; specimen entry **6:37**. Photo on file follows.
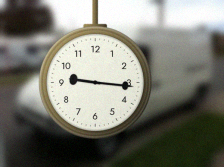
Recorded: **9:16**
